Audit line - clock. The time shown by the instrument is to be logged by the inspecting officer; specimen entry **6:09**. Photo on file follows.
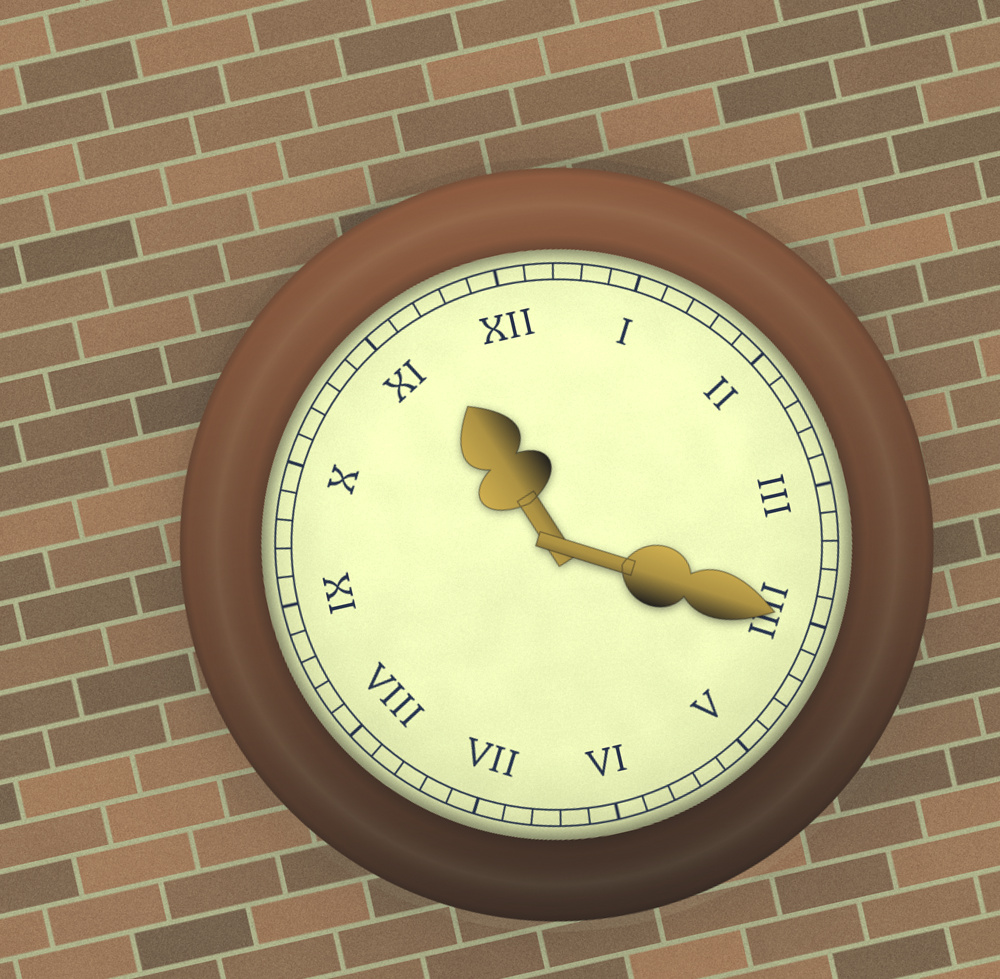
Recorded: **11:20**
